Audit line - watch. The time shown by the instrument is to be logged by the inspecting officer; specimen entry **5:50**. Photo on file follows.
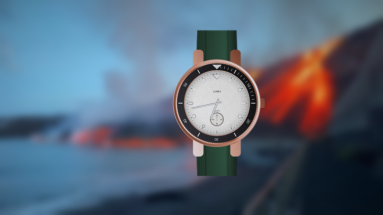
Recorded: **6:43**
